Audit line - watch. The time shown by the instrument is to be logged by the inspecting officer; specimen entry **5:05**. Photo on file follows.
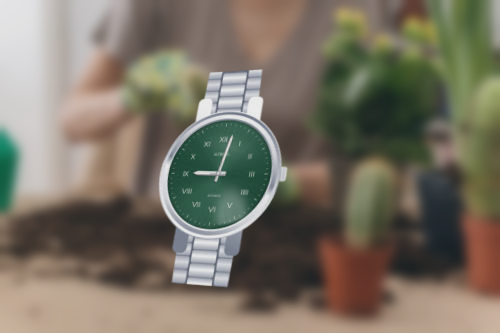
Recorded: **9:02**
